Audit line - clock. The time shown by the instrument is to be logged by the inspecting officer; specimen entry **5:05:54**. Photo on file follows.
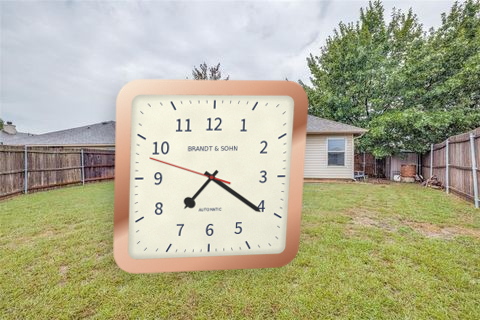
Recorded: **7:20:48**
